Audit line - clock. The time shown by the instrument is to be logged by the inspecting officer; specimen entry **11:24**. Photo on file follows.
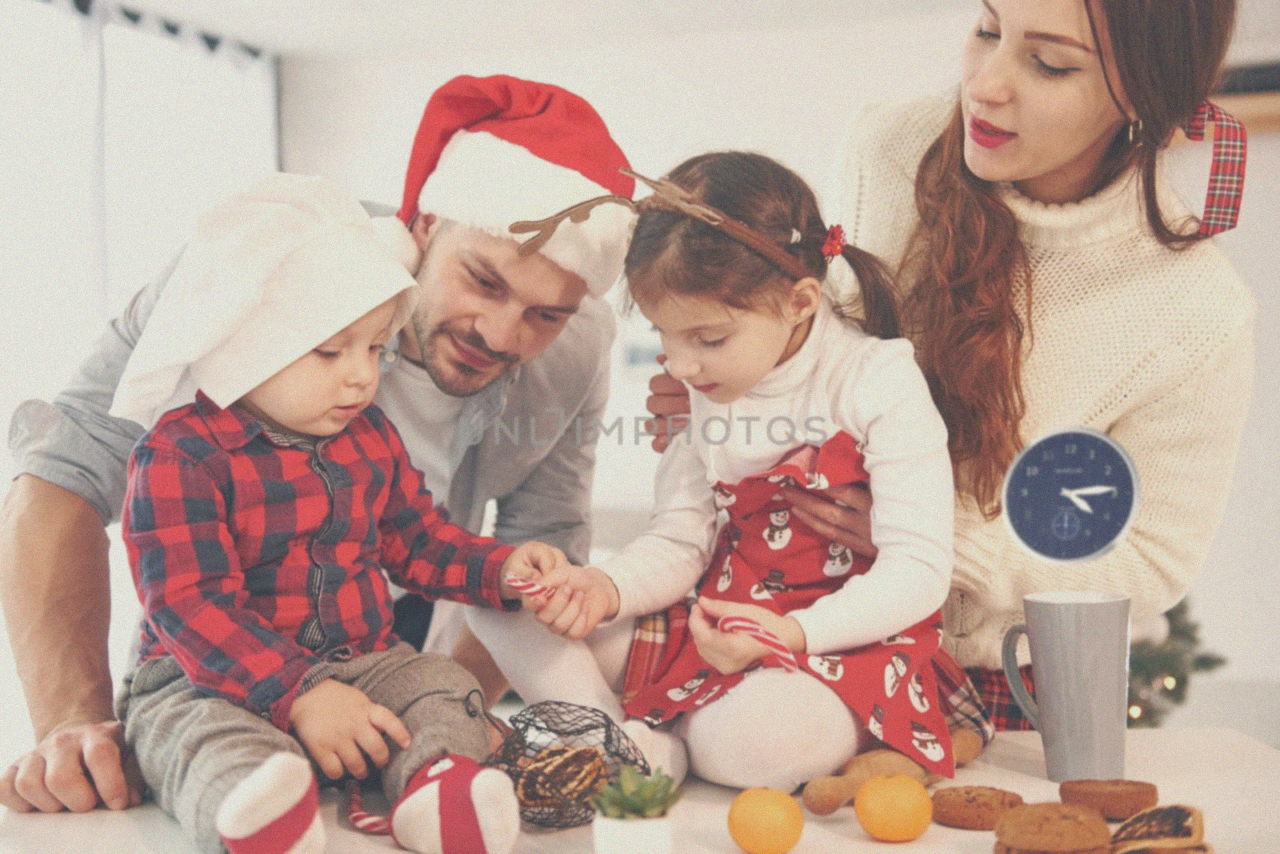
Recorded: **4:14**
